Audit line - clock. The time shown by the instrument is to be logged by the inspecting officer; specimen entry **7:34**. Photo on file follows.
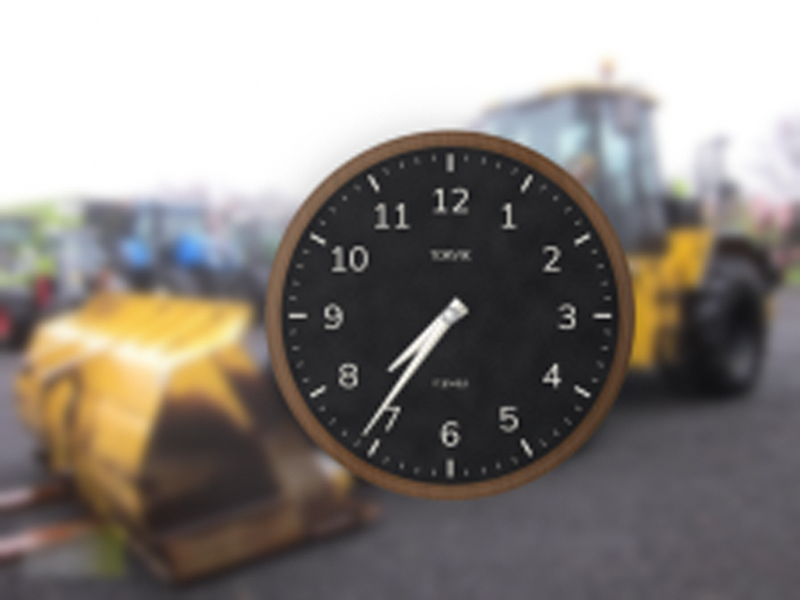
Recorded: **7:36**
